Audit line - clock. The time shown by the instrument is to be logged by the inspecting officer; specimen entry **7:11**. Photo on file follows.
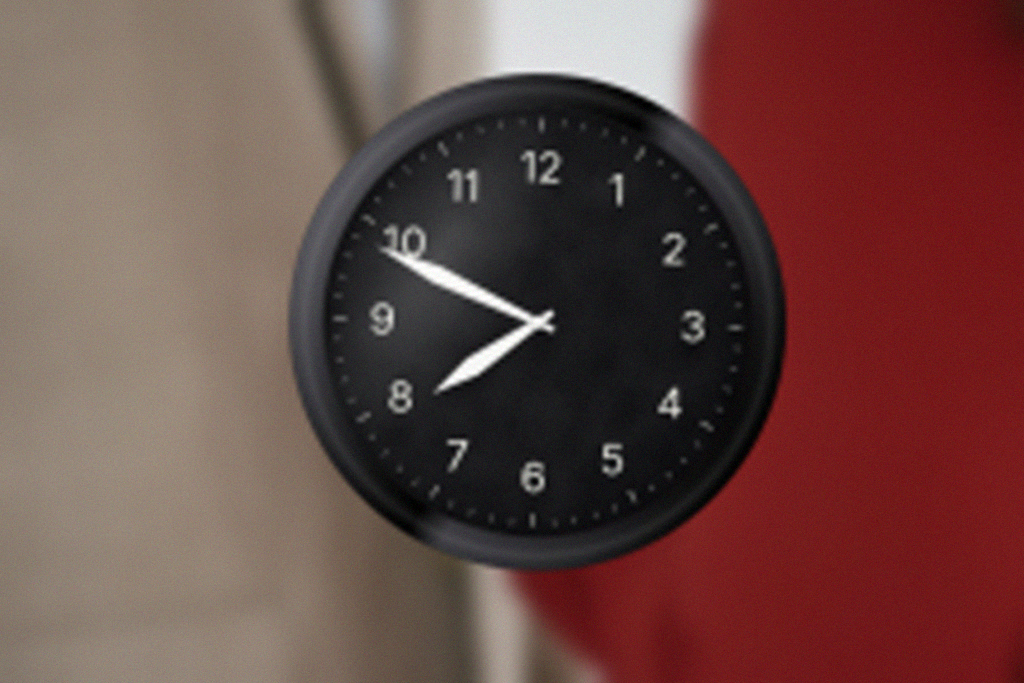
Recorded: **7:49**
